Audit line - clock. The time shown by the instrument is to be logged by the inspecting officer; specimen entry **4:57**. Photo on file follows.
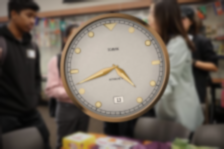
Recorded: **4:42**
